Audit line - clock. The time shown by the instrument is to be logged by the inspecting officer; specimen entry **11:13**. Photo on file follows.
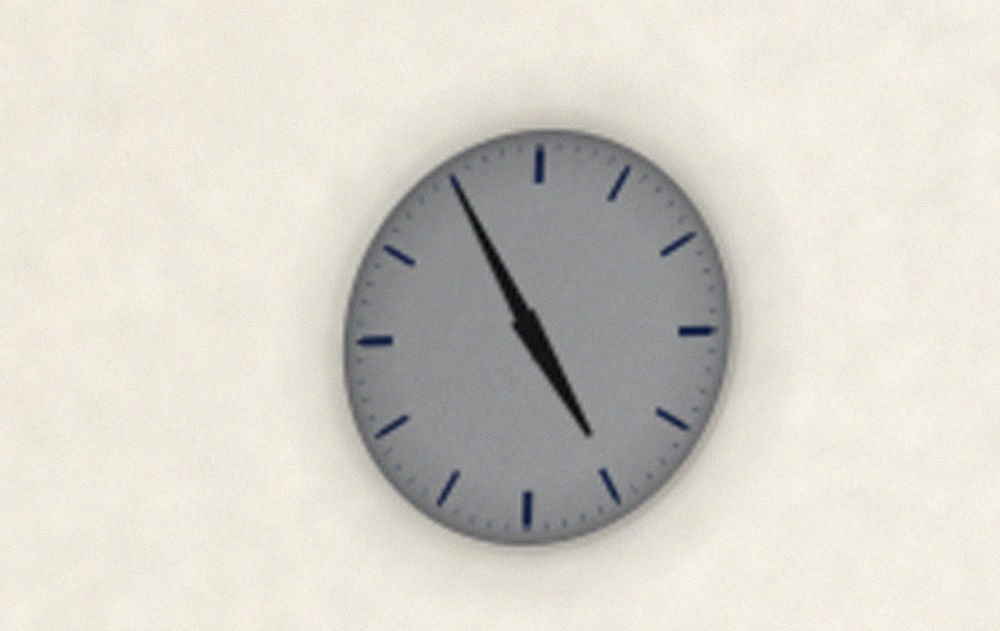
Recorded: **4:55**
